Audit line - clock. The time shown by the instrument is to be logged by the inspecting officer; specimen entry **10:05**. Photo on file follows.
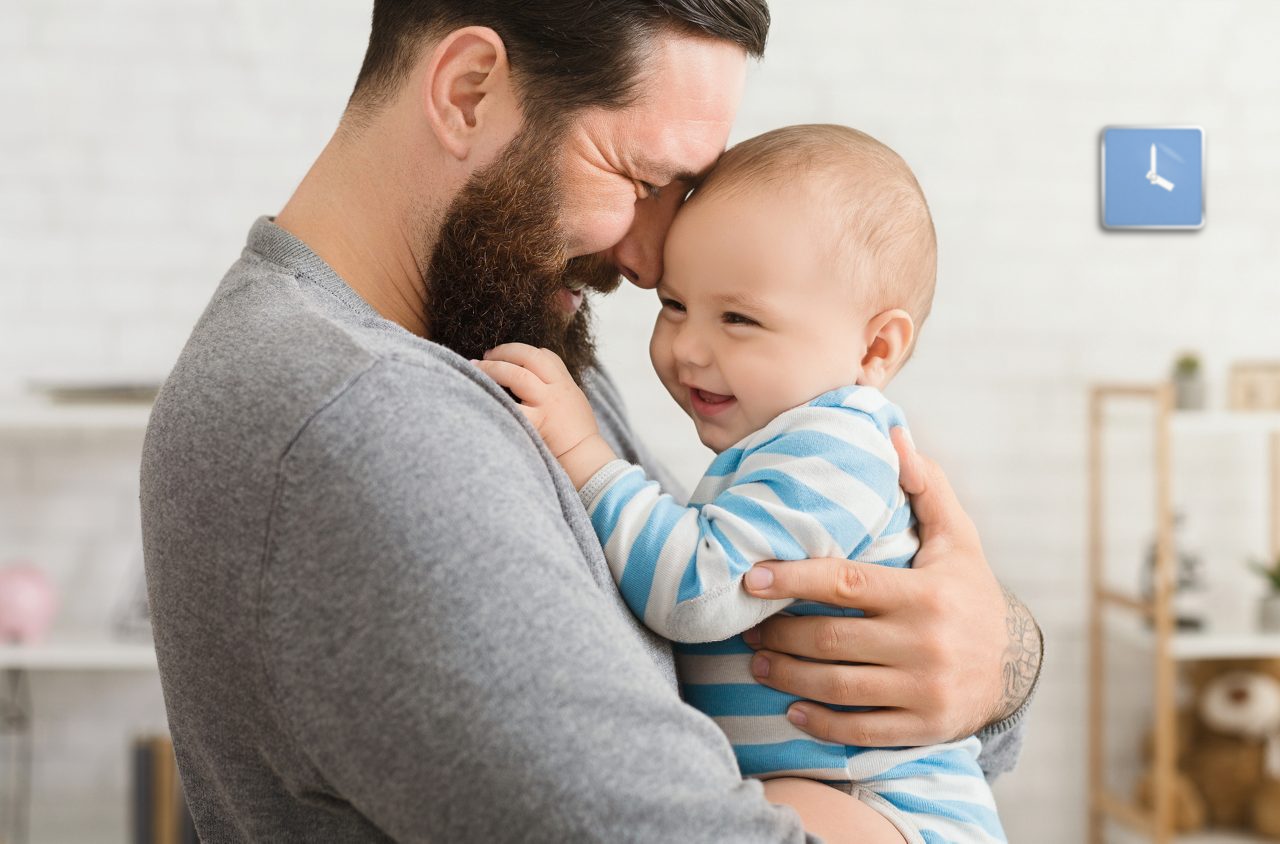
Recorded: **4:00**
